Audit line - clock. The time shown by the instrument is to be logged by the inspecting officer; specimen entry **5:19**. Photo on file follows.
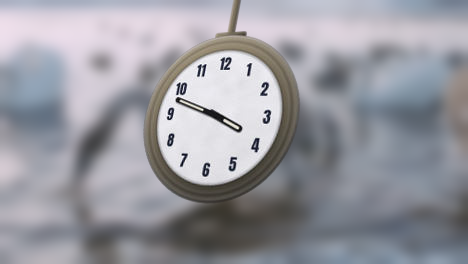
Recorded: **3:48**
